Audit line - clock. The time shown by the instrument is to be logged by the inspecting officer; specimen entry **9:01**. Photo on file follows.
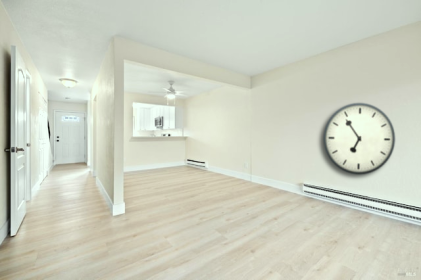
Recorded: **6:54**
